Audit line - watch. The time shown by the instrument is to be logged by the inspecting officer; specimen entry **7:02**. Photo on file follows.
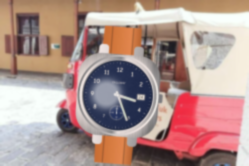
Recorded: **3:26**
